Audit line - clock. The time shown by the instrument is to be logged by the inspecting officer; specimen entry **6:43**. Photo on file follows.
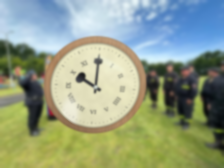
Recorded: **10:00**
